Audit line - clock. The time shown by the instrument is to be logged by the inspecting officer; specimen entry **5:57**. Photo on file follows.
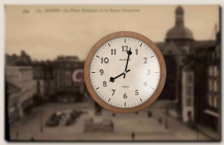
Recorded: **8:02**
